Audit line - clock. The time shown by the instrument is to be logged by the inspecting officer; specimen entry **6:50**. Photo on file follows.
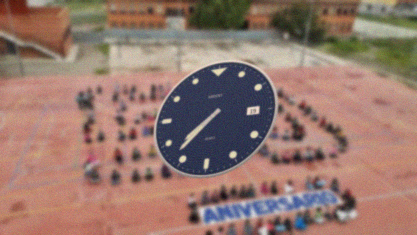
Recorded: **7:37**
